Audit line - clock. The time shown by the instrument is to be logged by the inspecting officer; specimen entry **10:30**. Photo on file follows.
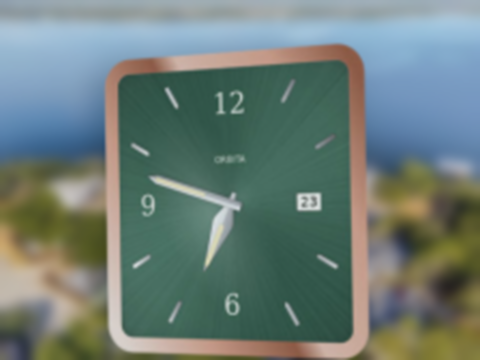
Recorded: **6:48**
